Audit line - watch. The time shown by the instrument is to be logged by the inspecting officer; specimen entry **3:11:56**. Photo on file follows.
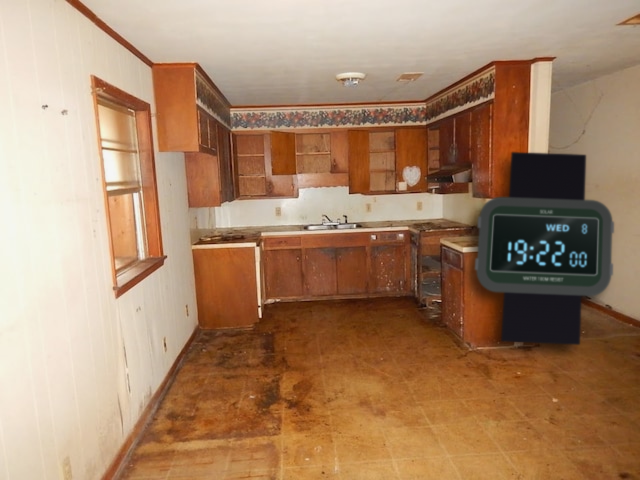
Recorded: **19:22:00**
